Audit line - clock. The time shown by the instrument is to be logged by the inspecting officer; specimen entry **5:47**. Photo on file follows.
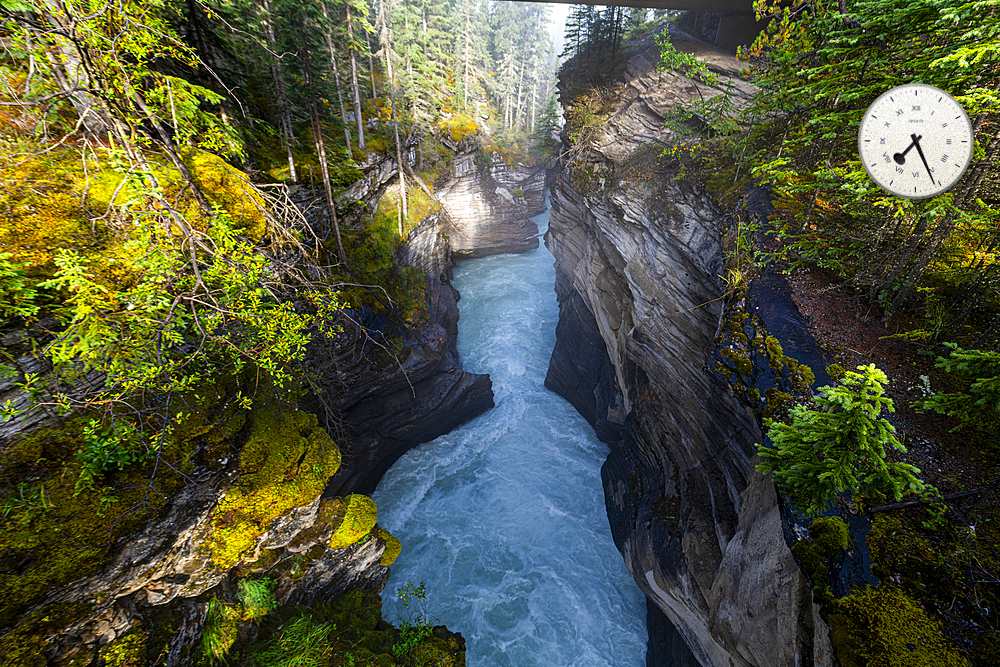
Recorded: **7:26**
